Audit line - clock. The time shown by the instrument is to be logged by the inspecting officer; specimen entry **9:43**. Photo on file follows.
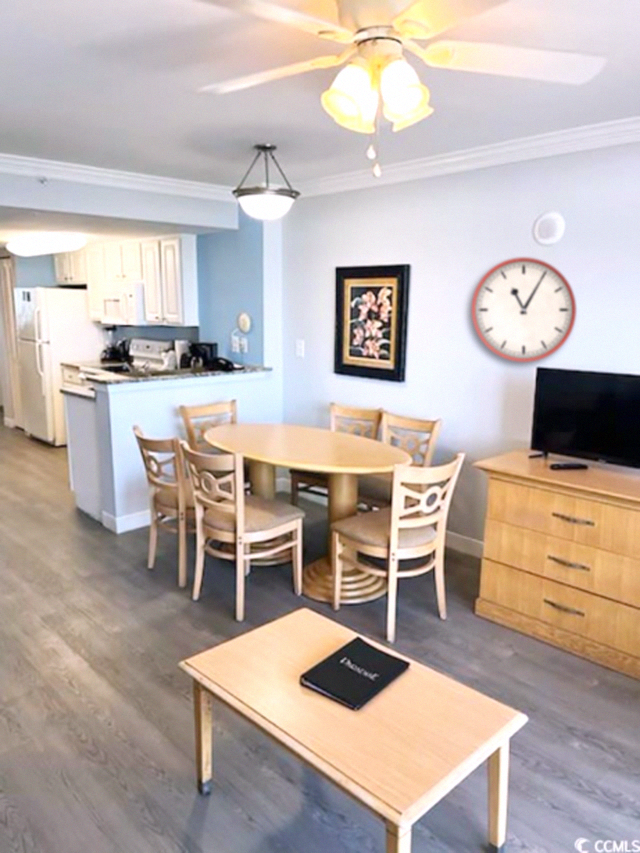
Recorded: **11:05**
